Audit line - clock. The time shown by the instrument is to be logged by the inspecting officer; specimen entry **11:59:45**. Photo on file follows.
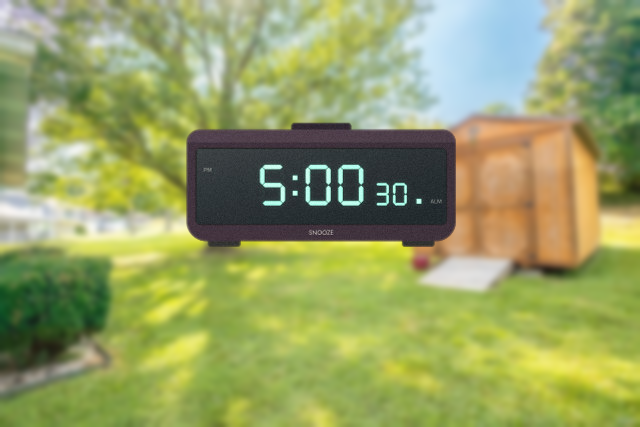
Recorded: **5:00:30**
